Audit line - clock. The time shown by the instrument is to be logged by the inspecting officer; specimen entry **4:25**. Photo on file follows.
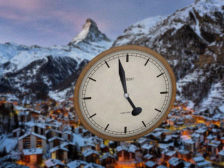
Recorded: **4:58**
